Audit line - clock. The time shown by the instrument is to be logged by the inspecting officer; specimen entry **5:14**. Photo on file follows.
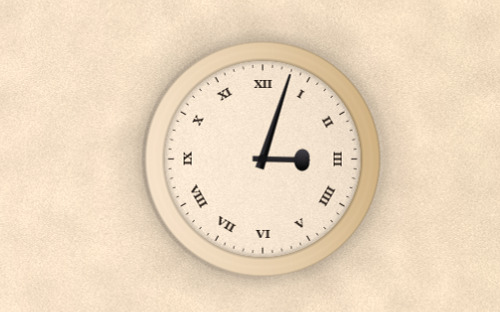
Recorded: **3:03**
